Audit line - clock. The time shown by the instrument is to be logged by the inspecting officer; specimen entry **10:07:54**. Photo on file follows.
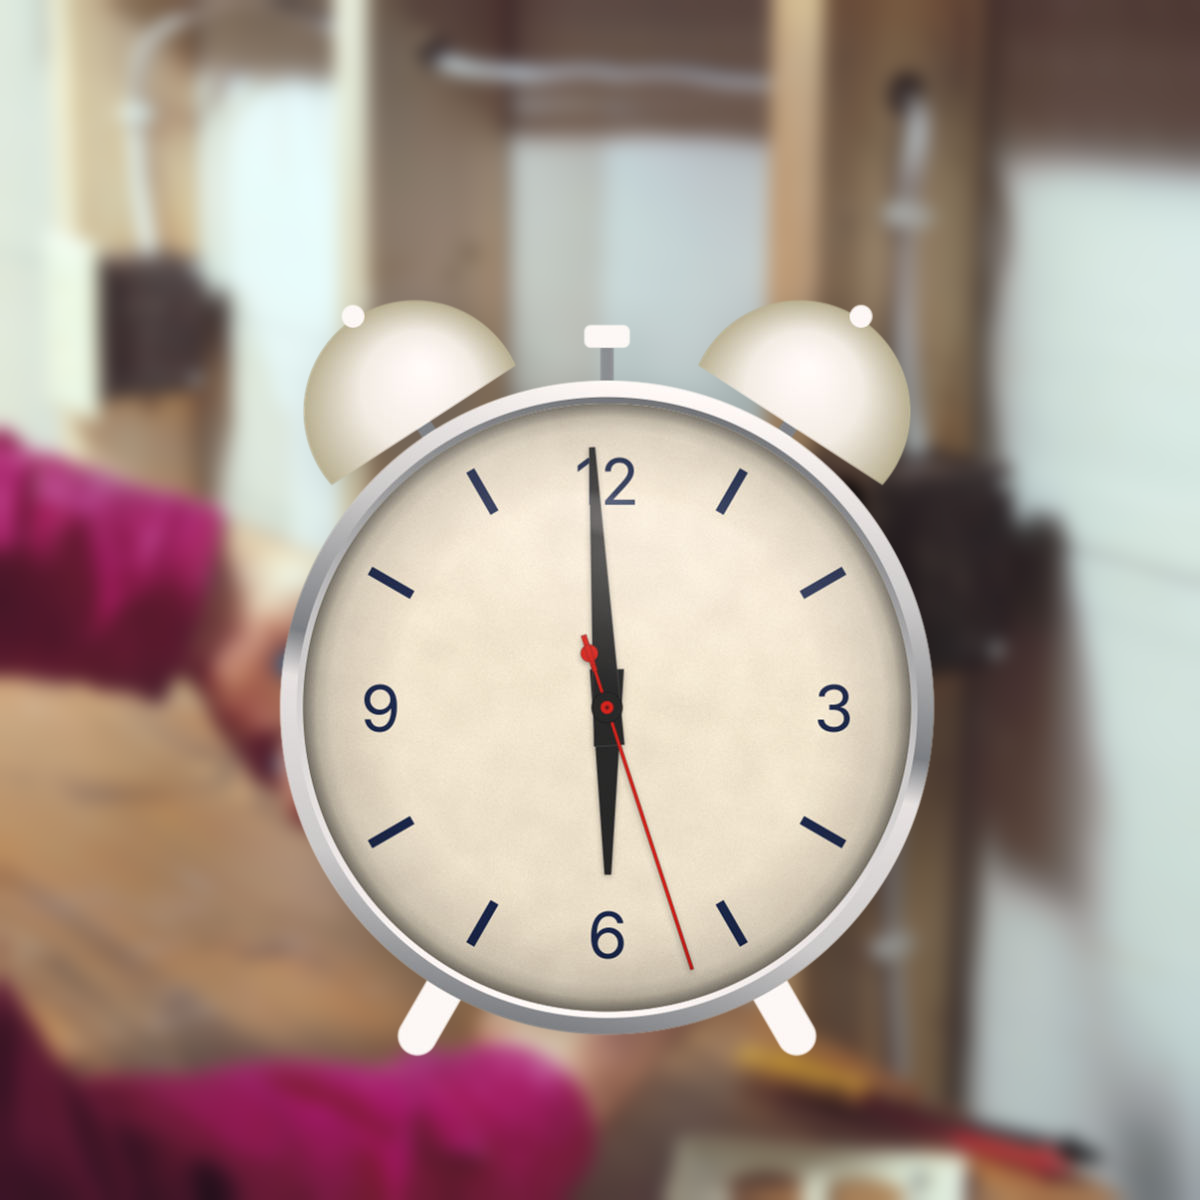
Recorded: **5:59:27**
